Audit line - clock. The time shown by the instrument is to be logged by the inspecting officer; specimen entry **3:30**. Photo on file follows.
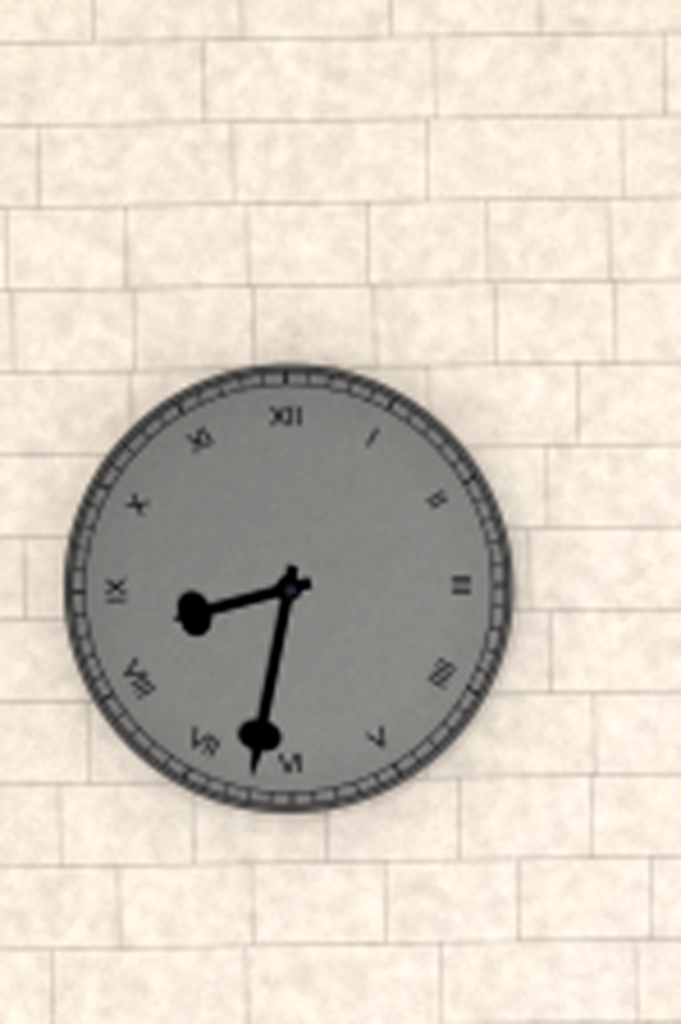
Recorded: **8:32**
